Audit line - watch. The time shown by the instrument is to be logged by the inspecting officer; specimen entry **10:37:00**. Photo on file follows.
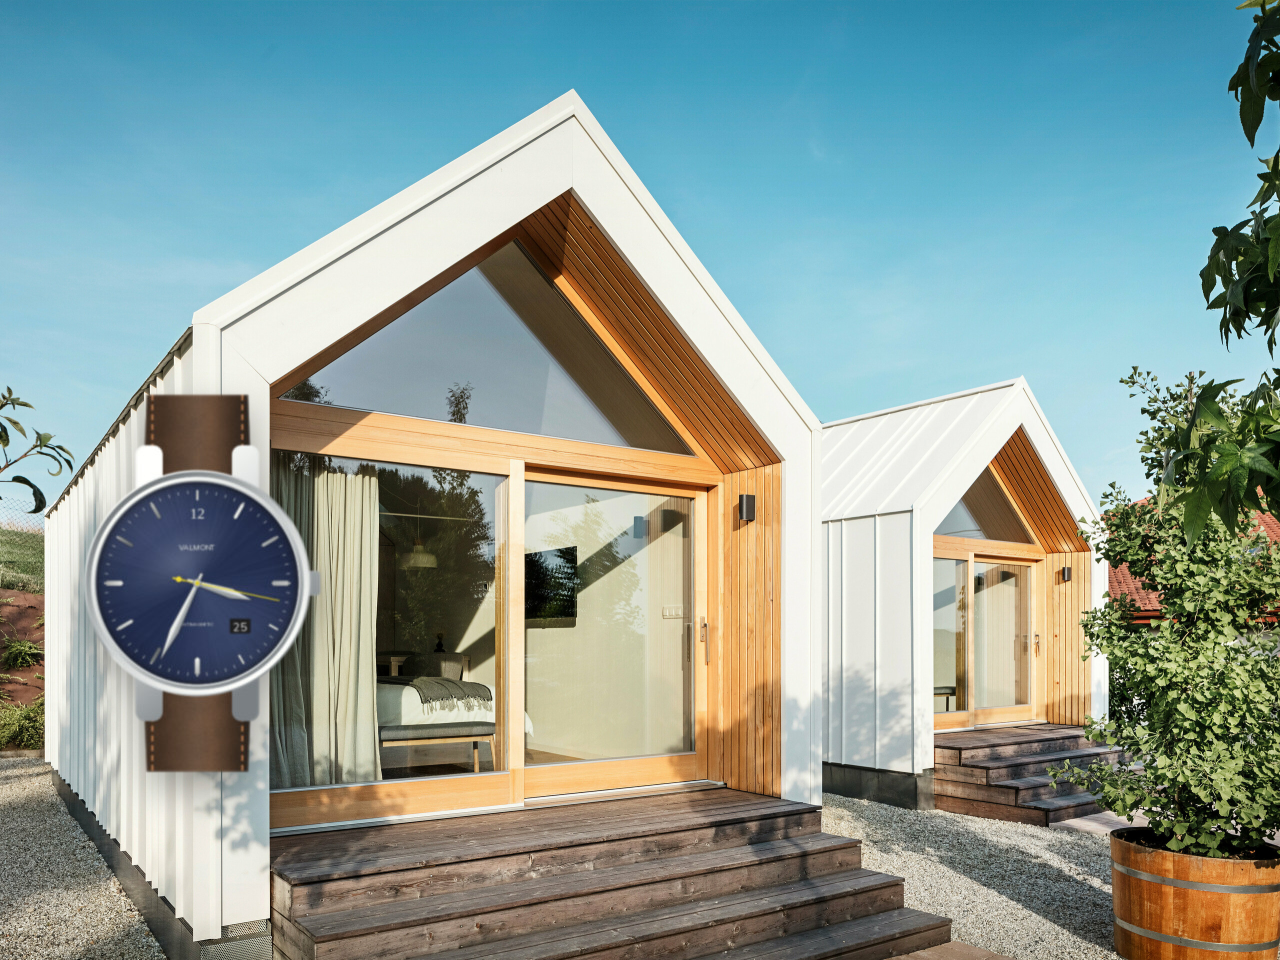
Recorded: **3:34:17**
